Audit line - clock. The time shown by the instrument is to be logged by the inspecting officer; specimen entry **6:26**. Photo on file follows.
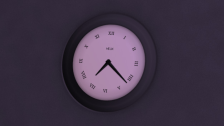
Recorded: **7:22**
